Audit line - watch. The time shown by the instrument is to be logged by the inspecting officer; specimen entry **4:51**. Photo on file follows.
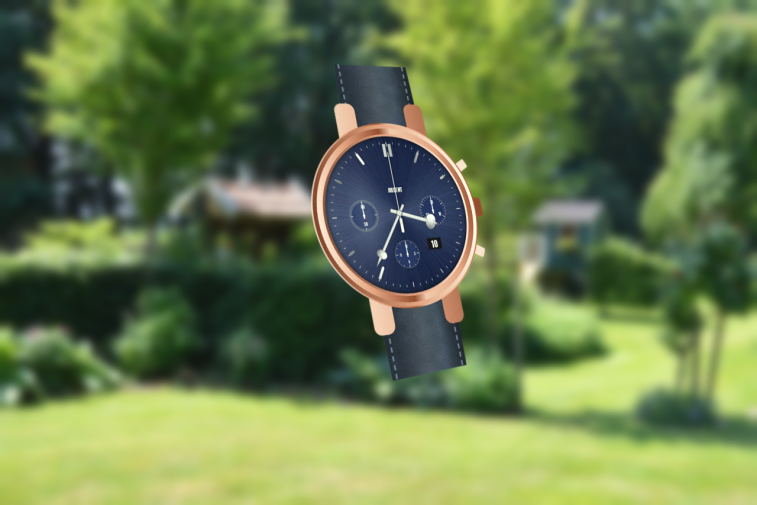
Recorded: **3:36**
